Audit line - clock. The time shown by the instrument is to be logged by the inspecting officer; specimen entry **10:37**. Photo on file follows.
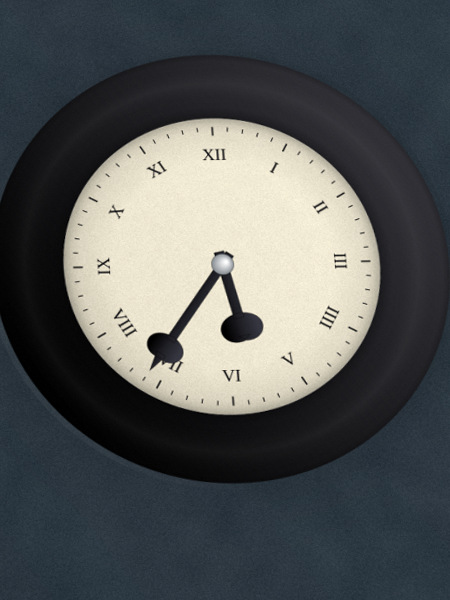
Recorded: **5:36**
